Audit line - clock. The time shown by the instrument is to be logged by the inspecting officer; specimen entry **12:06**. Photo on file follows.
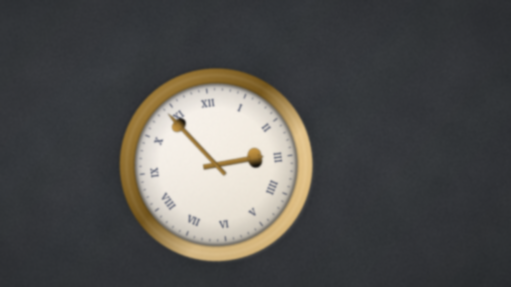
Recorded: **2:54**
